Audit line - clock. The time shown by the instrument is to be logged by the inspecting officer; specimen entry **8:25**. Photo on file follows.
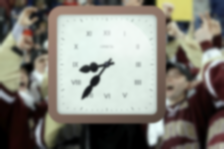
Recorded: **8:36**
